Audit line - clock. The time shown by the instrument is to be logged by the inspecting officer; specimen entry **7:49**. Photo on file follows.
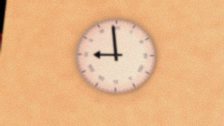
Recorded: **8:59**
